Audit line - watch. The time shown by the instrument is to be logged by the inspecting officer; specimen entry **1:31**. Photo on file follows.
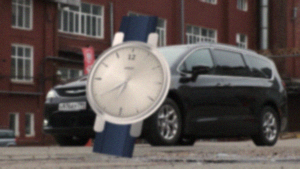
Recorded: **6:39**
